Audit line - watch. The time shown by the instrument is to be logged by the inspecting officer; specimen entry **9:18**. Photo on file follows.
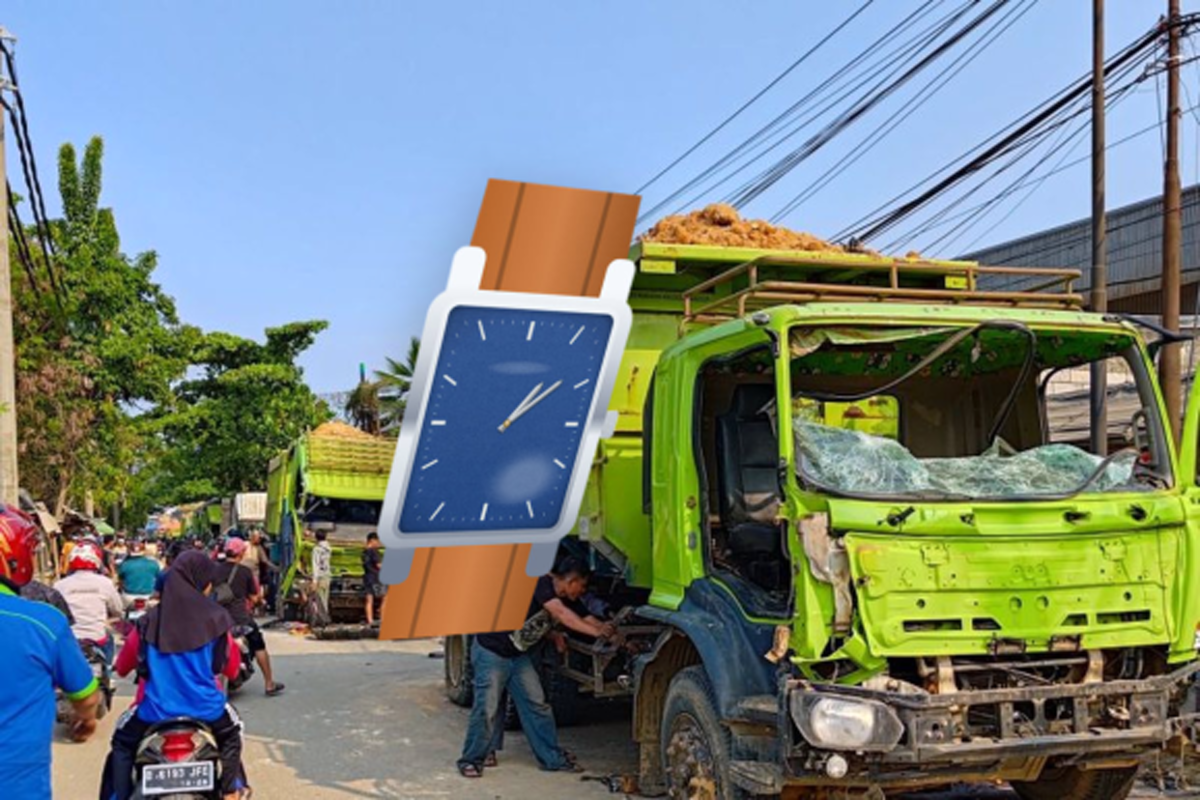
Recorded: **1:08**
